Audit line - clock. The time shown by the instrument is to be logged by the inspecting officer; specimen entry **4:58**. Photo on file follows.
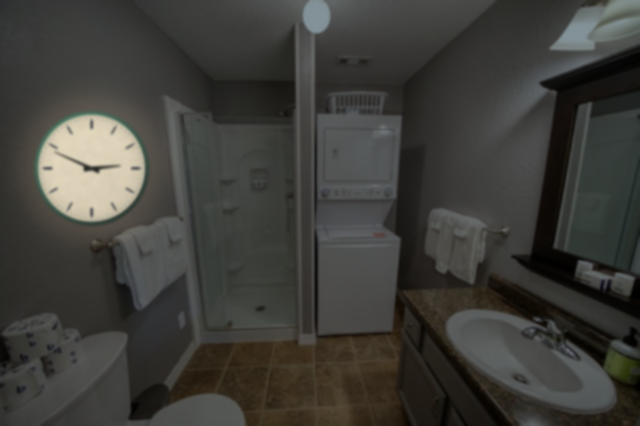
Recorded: **2:49**
